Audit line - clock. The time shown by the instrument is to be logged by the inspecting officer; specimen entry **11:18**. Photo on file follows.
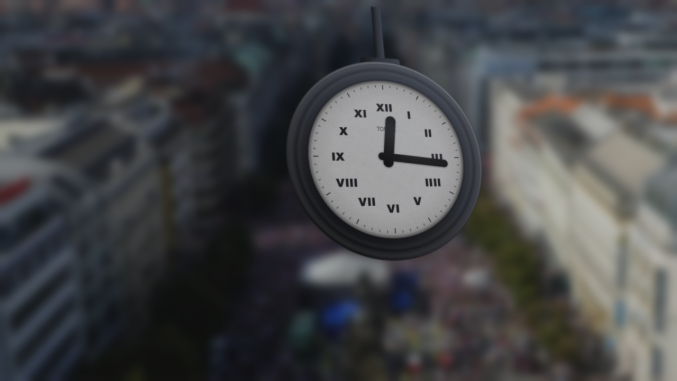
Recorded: **12:16**
